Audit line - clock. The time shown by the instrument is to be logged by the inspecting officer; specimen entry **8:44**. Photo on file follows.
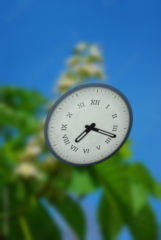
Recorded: **7:18**
